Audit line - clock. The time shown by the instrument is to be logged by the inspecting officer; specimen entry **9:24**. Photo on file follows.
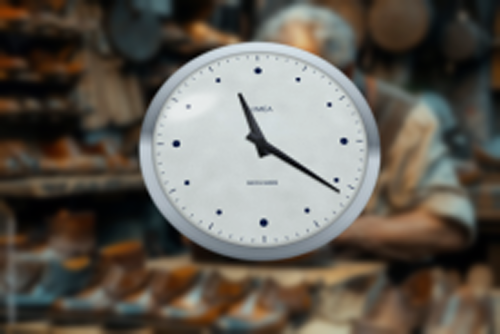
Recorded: **11:21**
